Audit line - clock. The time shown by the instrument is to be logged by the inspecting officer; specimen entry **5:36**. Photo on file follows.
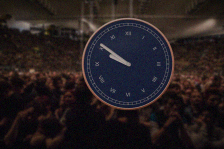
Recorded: **9:51**
